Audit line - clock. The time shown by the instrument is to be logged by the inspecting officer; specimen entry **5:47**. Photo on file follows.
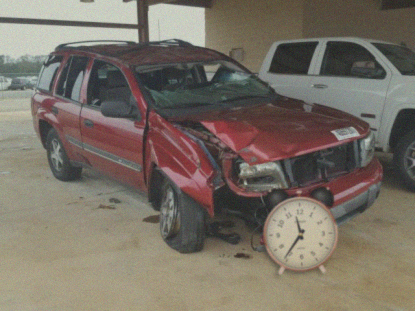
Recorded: **11:36**
